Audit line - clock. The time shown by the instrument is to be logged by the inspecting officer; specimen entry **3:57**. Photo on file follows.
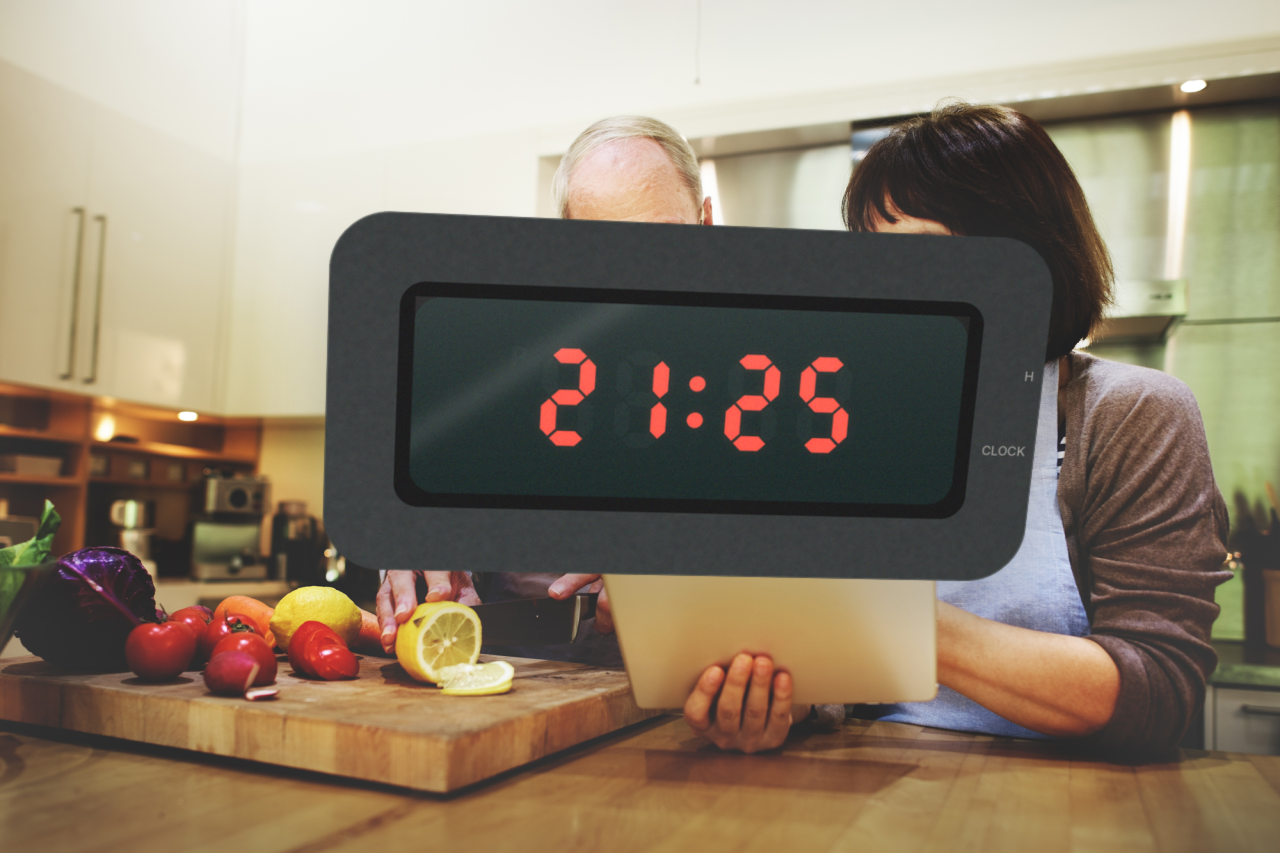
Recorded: **21:25**
